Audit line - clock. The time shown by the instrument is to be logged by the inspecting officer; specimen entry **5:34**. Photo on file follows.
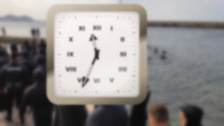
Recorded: **11:34**
